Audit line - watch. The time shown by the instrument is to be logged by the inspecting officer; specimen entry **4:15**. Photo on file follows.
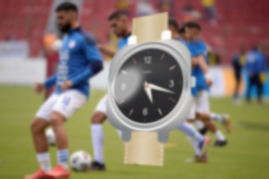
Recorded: **5:18**
